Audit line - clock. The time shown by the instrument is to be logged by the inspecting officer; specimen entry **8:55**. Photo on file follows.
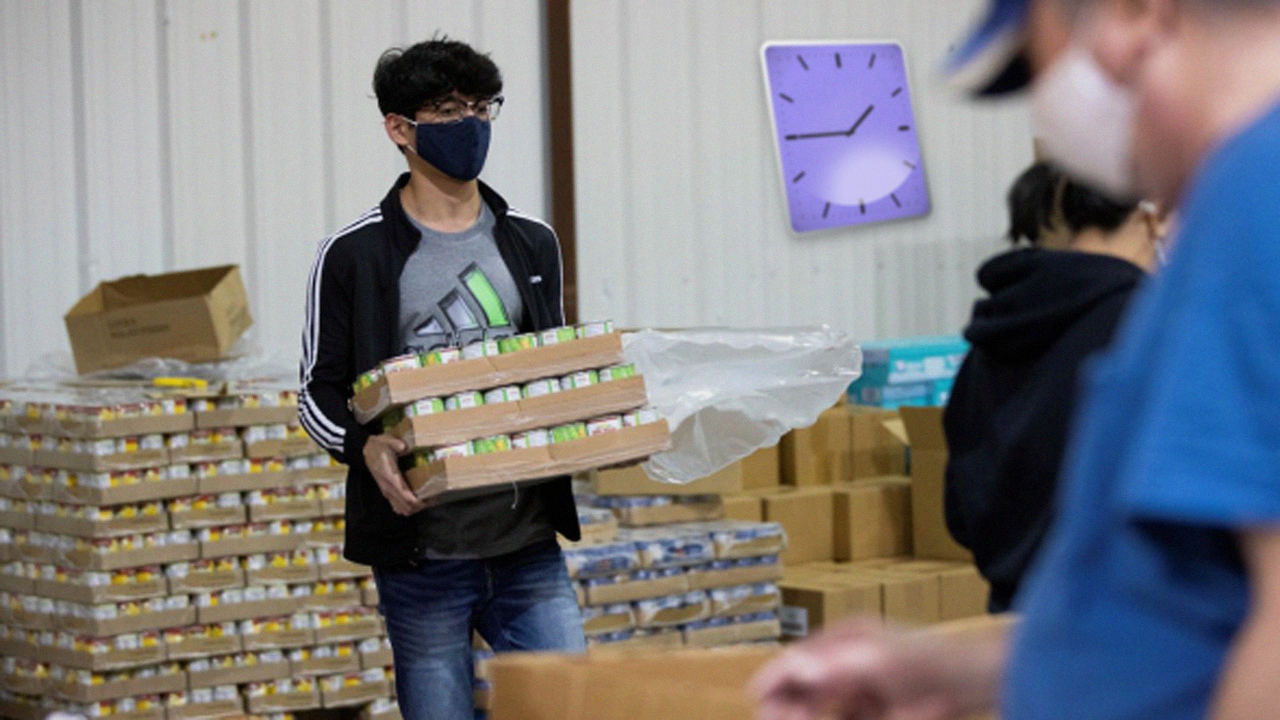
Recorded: **1:45**
